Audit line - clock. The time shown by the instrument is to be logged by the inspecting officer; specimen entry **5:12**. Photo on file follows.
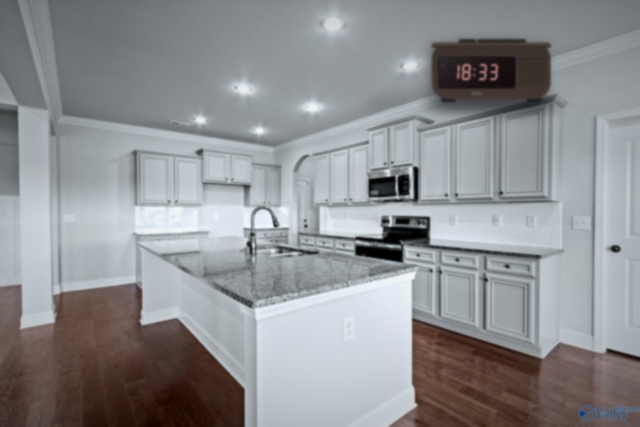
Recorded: **18:33**
